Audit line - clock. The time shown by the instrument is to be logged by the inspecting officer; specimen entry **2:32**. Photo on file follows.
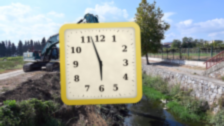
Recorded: **5:57**
